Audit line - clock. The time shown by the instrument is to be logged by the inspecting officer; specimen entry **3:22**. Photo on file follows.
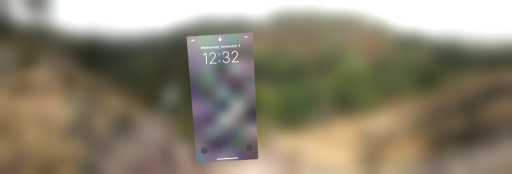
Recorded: **12:32**
